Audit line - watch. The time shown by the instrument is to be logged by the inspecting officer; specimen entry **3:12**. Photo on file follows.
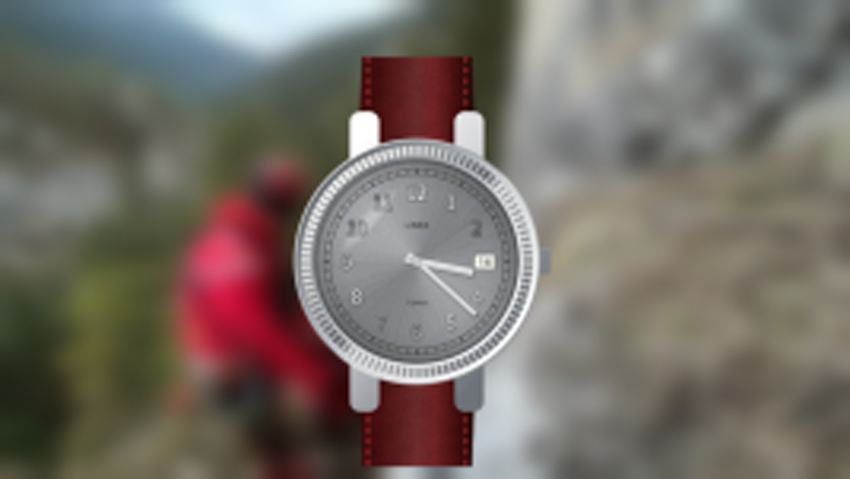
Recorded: **3:22**
